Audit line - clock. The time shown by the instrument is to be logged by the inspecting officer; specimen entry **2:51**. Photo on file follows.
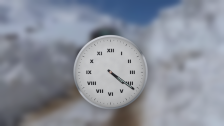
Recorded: **4:21**
